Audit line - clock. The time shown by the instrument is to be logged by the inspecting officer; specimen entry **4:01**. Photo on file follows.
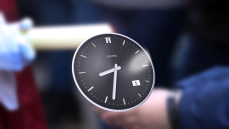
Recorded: **8:33**
